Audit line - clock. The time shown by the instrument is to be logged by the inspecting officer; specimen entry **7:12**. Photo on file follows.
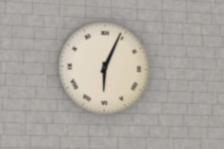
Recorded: **6:04**
